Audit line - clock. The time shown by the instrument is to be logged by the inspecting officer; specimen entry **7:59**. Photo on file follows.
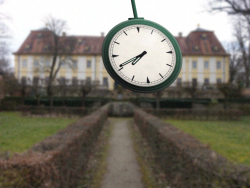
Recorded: **7:41**
